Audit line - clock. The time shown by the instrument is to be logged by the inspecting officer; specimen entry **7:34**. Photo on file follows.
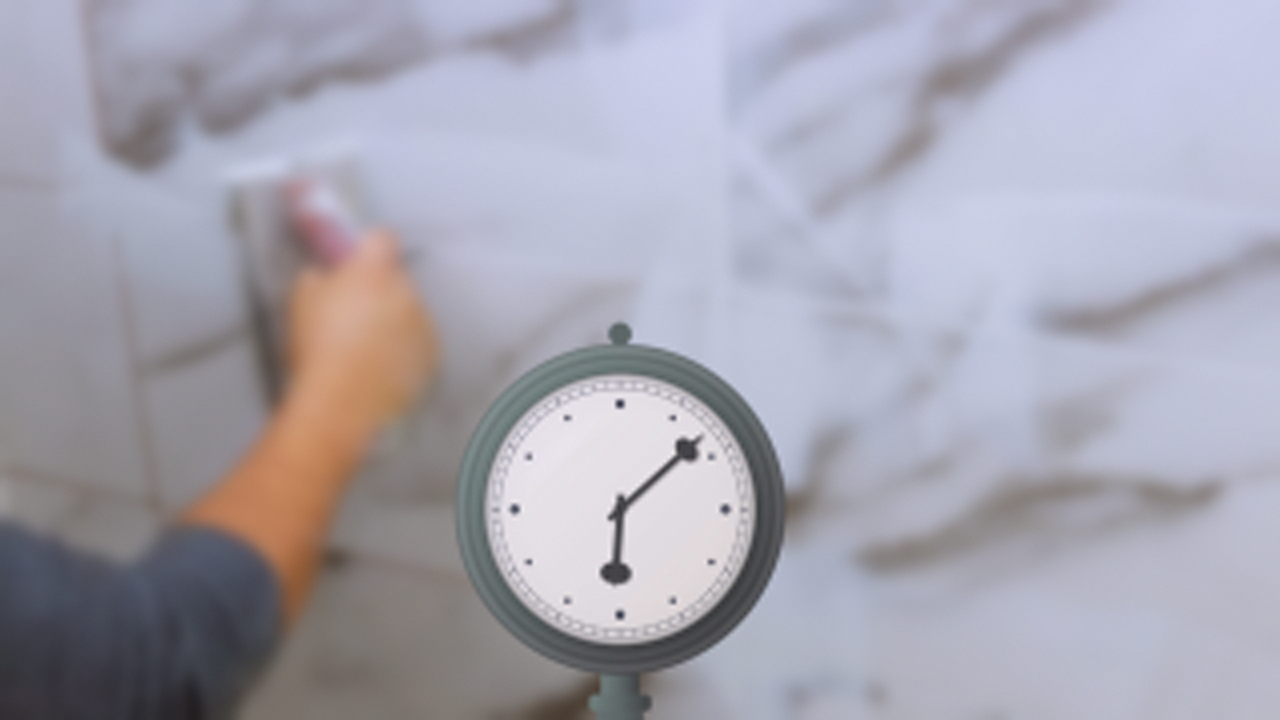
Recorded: **6:08**
